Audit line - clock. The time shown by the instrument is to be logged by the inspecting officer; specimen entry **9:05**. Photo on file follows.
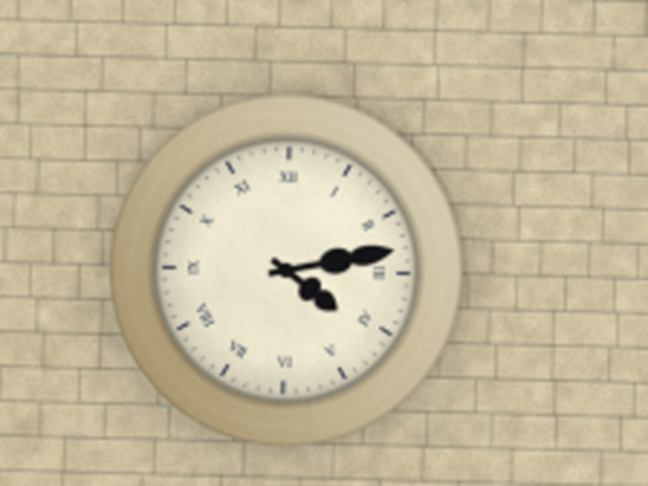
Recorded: **4:13**
